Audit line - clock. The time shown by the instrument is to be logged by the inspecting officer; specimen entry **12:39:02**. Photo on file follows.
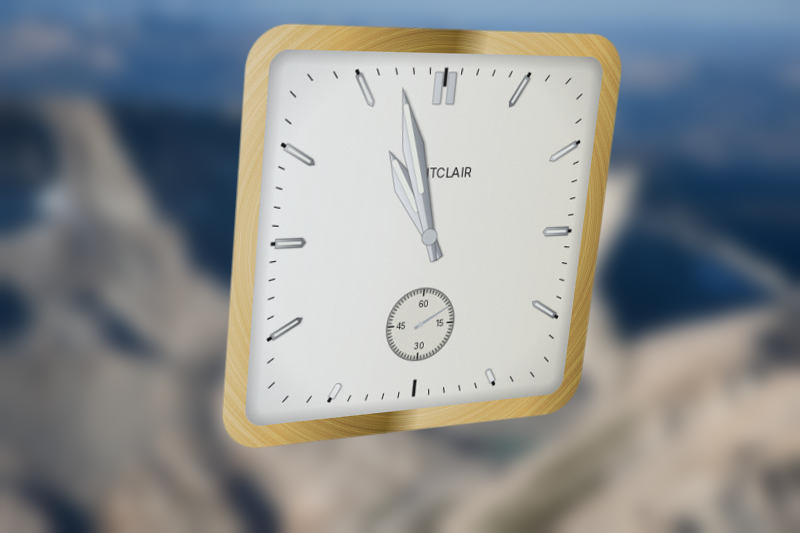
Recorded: **10:57:10**
